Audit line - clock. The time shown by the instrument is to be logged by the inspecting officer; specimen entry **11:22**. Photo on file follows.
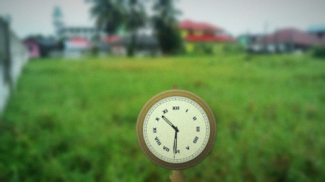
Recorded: **10:31**
